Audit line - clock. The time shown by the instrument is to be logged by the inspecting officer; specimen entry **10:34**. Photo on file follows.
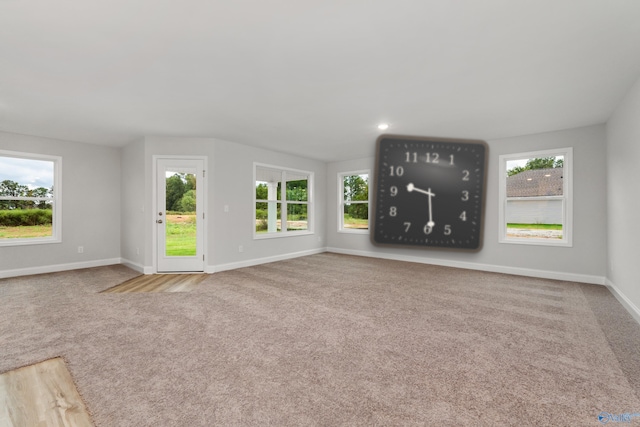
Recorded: **9:29**
